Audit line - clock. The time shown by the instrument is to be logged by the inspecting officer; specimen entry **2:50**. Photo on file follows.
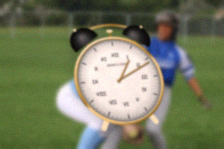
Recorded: **1:11**
